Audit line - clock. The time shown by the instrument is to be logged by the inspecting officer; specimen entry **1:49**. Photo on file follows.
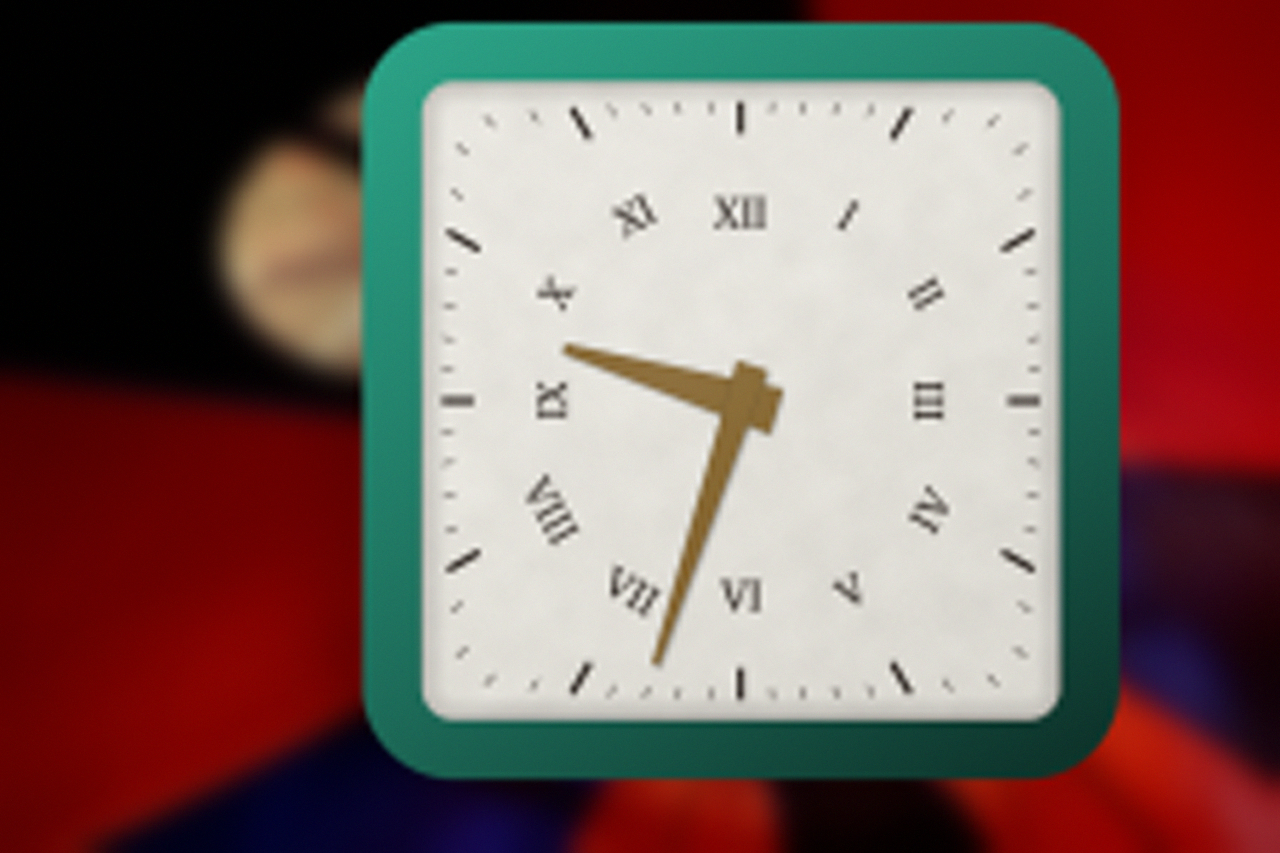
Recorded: **9:33**
